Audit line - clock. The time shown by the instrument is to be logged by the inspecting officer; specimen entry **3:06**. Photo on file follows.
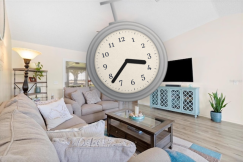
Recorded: **3:38**
